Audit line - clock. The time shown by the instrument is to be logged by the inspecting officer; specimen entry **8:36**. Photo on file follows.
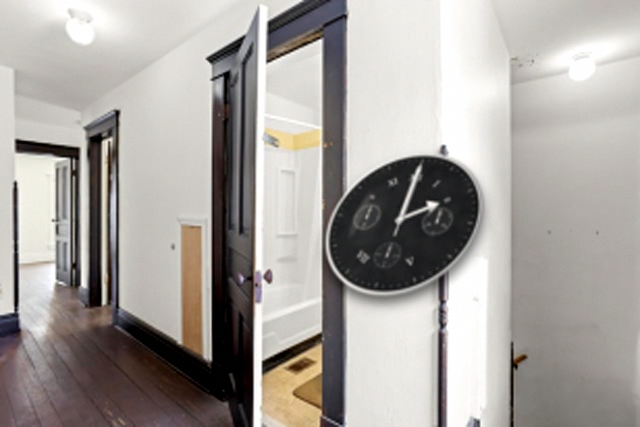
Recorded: **2:00**
